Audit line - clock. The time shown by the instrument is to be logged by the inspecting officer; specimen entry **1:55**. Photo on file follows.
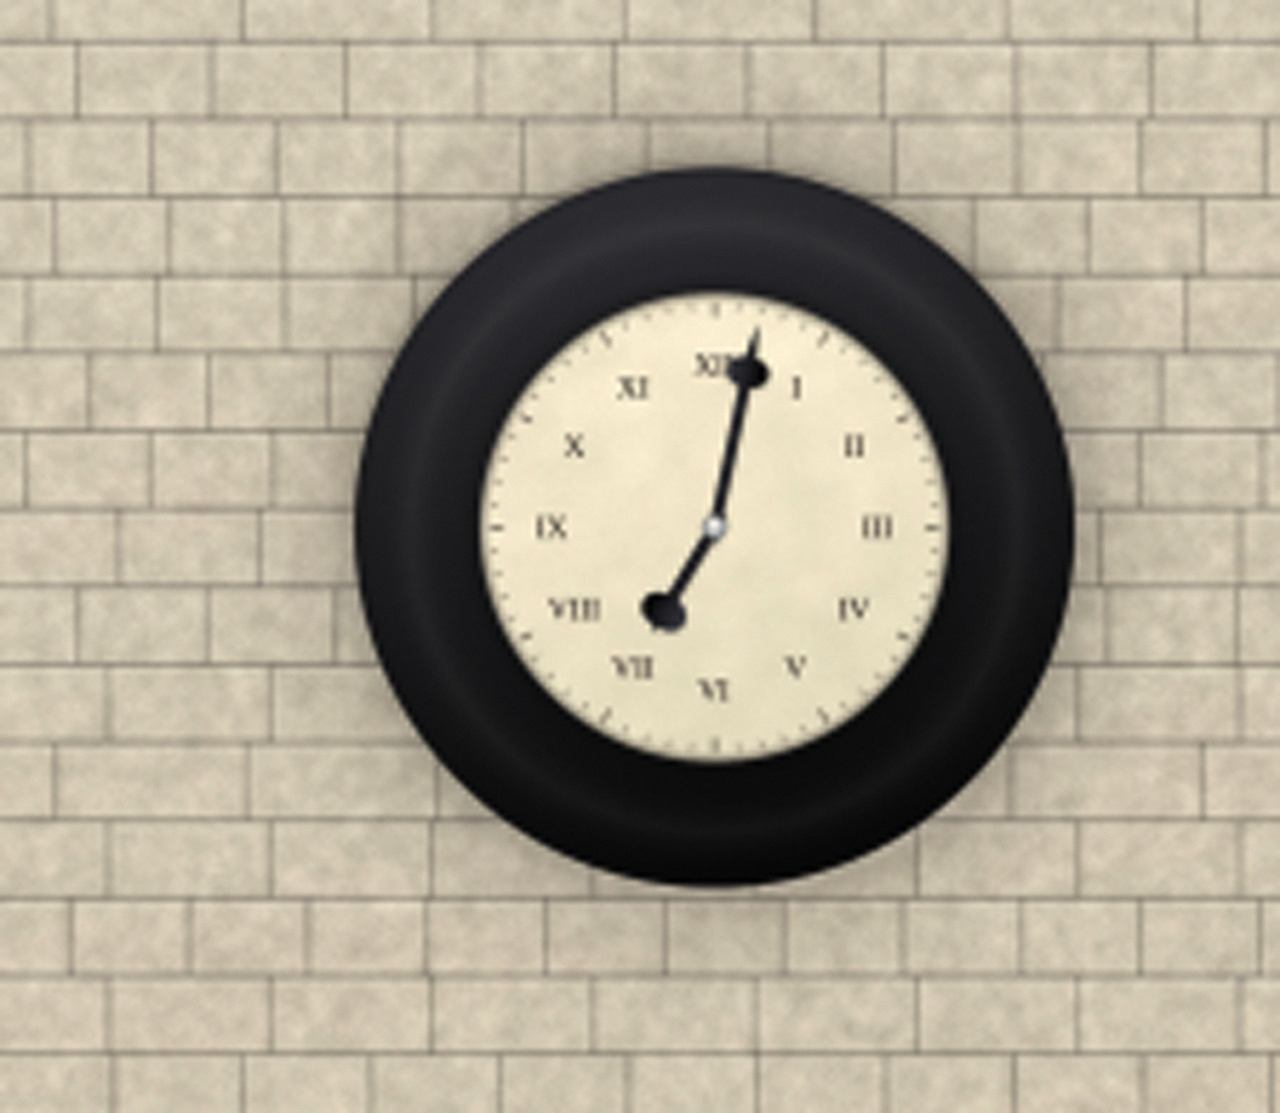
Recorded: **7:02**
